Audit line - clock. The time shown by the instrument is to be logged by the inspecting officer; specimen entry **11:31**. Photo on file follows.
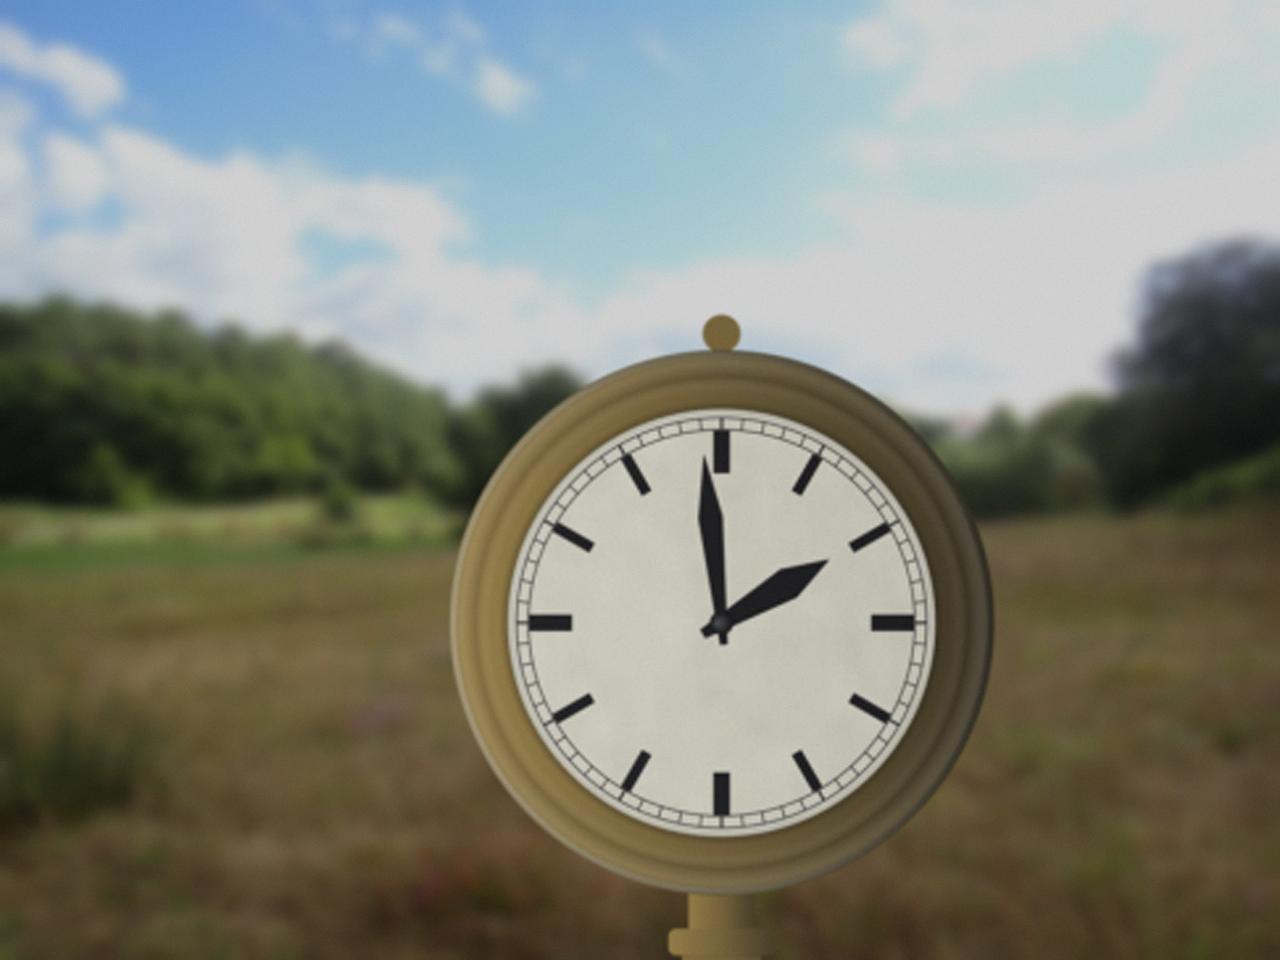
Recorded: **1:59**
